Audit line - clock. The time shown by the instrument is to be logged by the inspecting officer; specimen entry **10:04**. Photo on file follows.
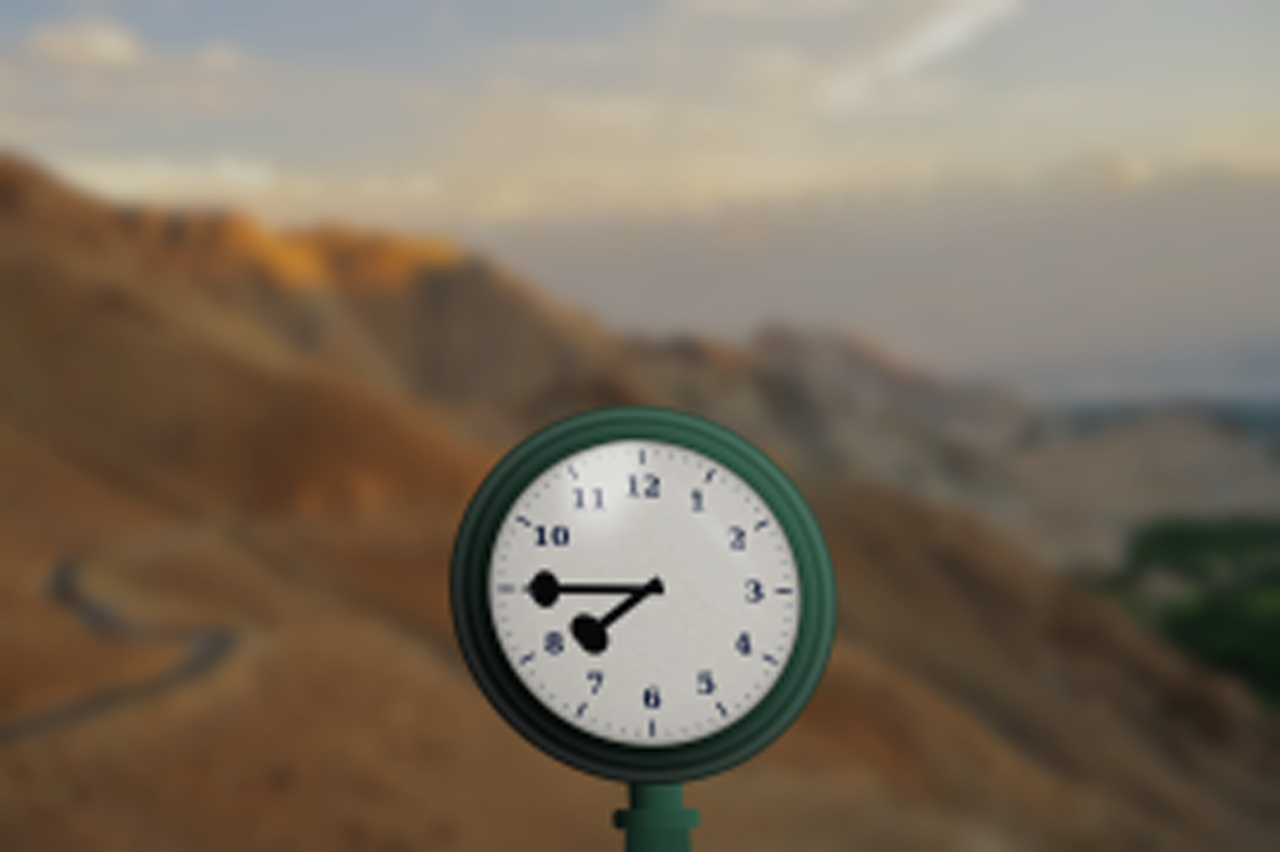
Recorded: **7:45**
